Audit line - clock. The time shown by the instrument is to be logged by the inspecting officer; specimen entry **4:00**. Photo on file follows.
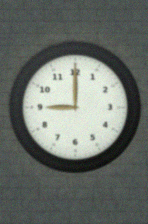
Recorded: **9:00**
